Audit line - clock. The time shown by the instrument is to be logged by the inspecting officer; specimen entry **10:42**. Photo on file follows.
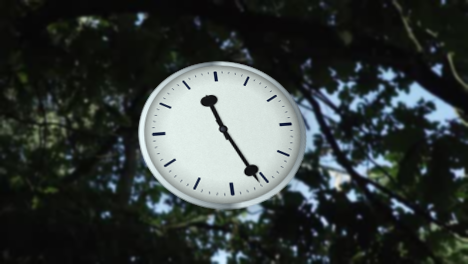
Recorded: **11:26**
